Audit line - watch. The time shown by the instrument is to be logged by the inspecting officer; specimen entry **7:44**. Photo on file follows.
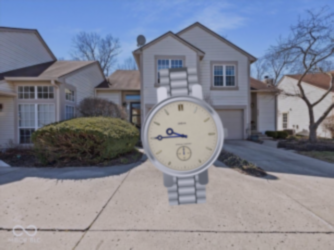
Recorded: **9:45**
